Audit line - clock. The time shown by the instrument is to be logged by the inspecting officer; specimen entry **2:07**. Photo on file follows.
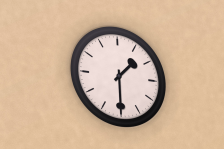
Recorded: **1:30**
